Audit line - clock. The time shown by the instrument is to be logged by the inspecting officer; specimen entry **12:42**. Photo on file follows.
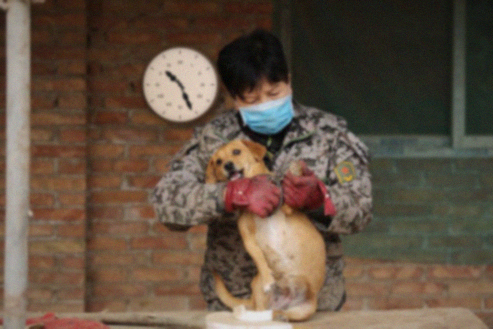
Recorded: **10:26**
